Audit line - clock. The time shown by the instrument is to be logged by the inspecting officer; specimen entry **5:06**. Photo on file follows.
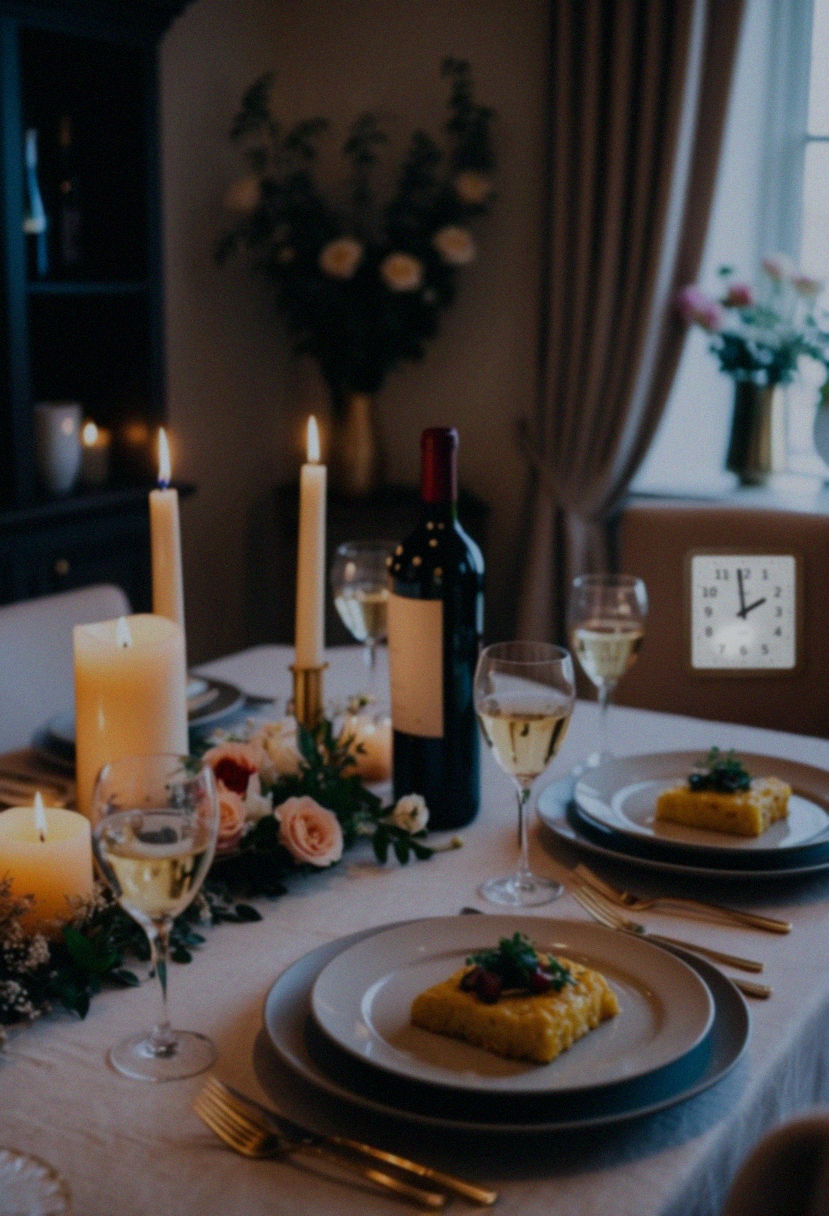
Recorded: **1:59**
